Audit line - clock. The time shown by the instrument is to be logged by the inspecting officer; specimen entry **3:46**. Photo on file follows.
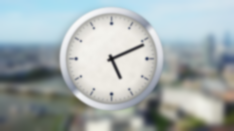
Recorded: **5:11**
